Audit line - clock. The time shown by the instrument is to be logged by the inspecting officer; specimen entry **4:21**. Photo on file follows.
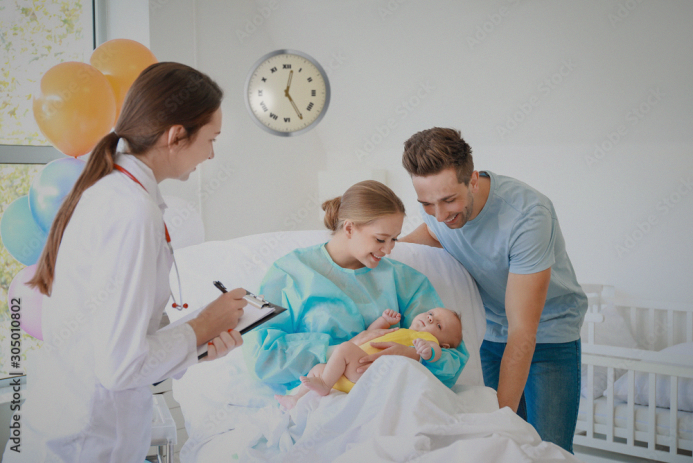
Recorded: **12:25**
